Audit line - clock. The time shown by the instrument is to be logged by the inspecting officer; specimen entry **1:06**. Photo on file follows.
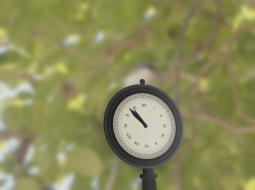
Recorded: **10:53**
